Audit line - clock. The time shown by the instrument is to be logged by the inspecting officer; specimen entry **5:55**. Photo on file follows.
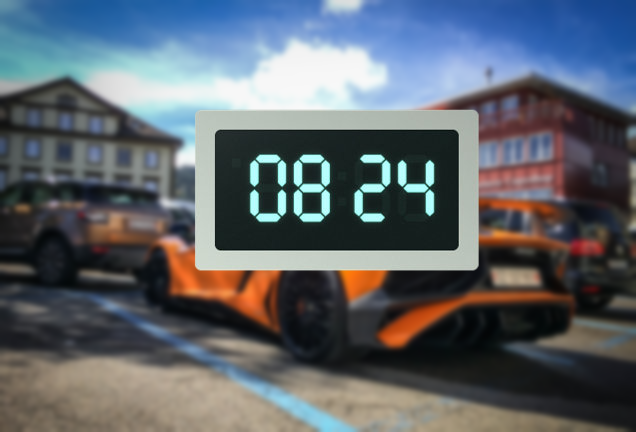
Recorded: **8:24**
